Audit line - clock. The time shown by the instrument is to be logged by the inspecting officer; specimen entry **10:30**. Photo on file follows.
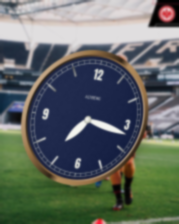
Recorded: **7:17**
